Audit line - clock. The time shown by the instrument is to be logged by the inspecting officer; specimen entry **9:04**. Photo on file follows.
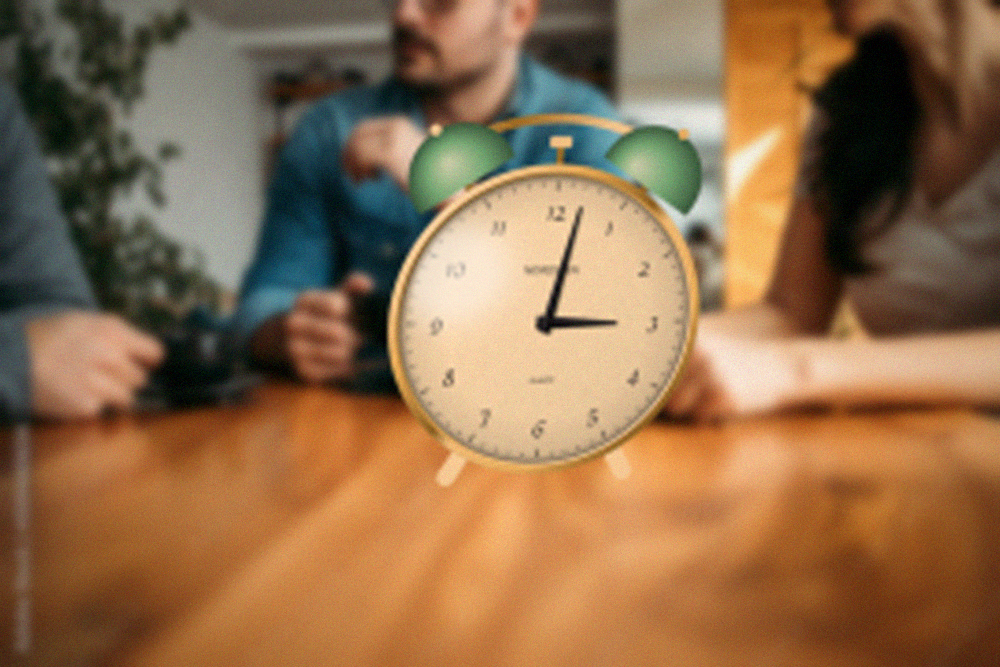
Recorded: **3:02**
